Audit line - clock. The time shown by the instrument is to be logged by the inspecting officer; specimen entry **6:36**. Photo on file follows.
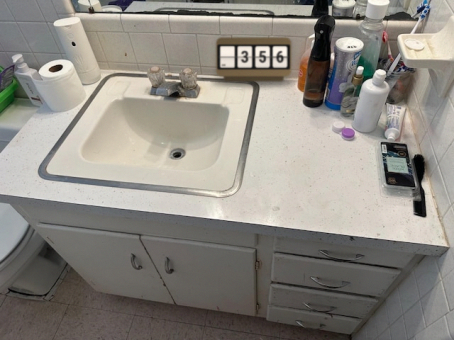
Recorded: **3:56**
